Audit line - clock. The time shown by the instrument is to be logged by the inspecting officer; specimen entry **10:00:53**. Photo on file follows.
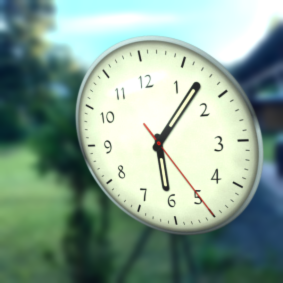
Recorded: **6:07:25**
